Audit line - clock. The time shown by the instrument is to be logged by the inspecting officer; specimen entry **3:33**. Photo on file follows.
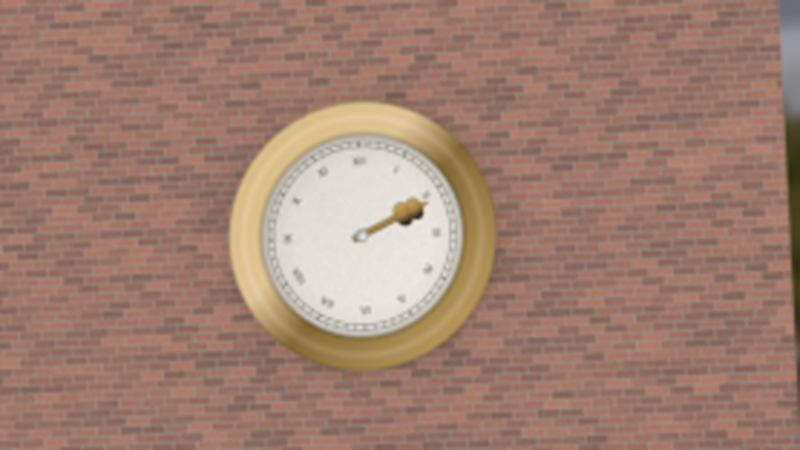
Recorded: **2:11**
